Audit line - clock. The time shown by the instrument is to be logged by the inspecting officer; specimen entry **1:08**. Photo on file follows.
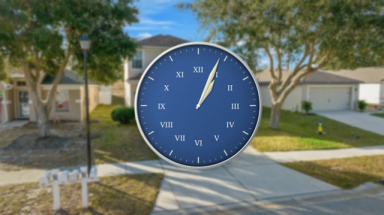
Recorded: **1:04**
